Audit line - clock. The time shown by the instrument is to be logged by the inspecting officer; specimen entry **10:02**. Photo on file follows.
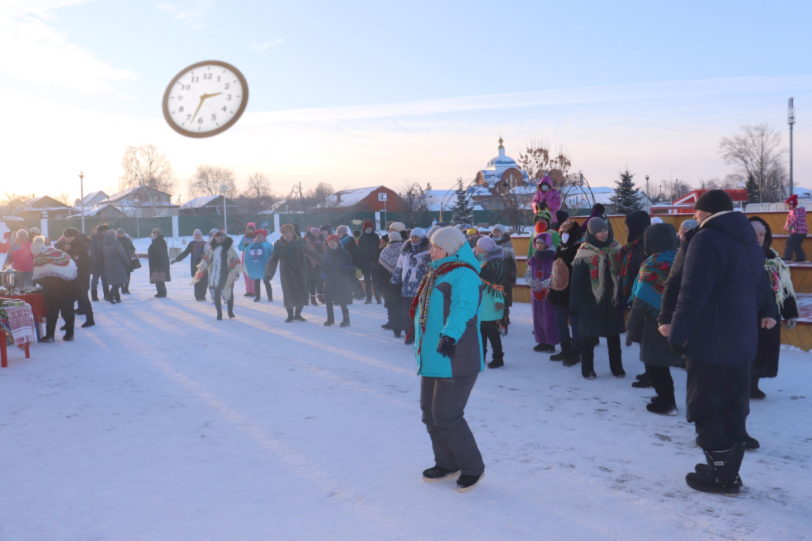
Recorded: **2:33**
